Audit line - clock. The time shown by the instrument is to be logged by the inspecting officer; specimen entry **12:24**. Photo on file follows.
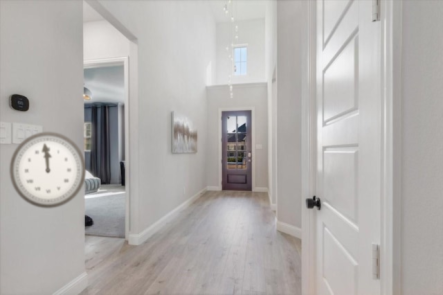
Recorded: **11:59**
